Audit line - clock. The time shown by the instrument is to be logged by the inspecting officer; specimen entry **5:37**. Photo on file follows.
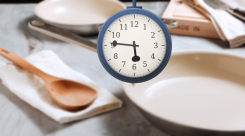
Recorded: **5:46**
